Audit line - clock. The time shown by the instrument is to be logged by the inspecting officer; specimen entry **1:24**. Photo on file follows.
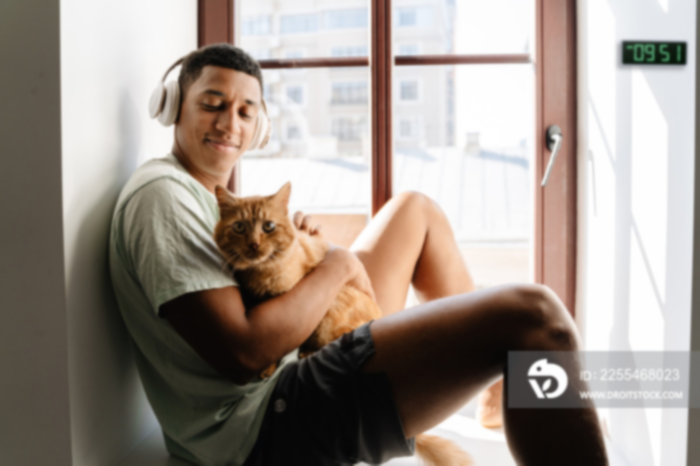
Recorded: **9:51**
